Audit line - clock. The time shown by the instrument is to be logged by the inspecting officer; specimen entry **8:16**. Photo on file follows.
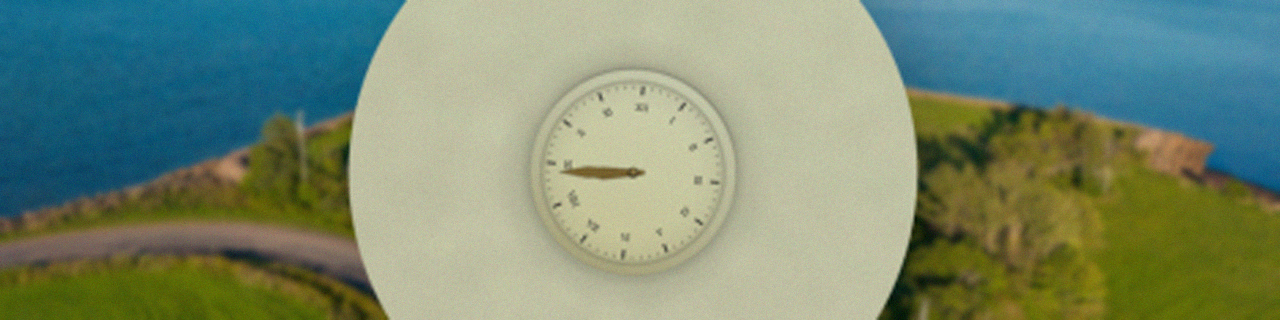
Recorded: **8:44**
